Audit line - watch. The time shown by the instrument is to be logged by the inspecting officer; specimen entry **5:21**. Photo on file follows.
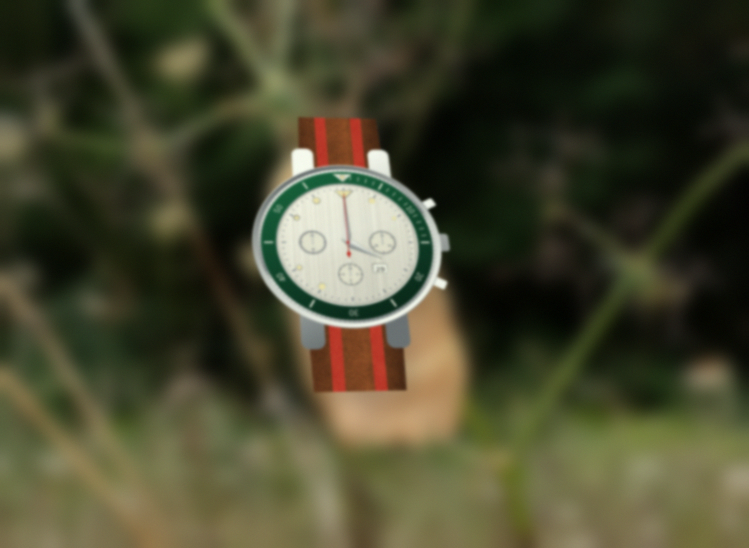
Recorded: **4:00**
